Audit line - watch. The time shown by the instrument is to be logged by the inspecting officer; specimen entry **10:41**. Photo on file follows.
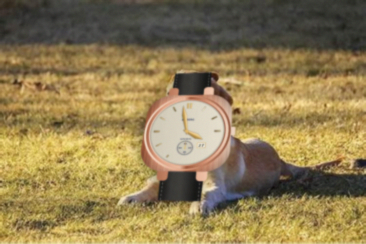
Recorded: **3:58**
